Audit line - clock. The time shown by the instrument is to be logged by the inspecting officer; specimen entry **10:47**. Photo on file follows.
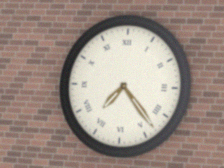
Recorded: **7:23**
